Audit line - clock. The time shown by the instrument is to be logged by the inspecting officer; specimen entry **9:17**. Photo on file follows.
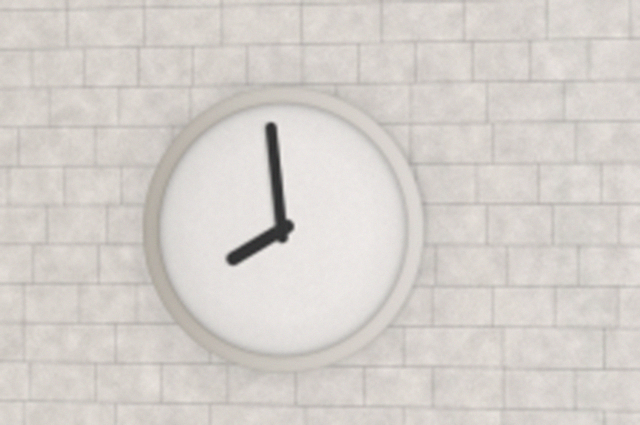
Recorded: **7:59**
